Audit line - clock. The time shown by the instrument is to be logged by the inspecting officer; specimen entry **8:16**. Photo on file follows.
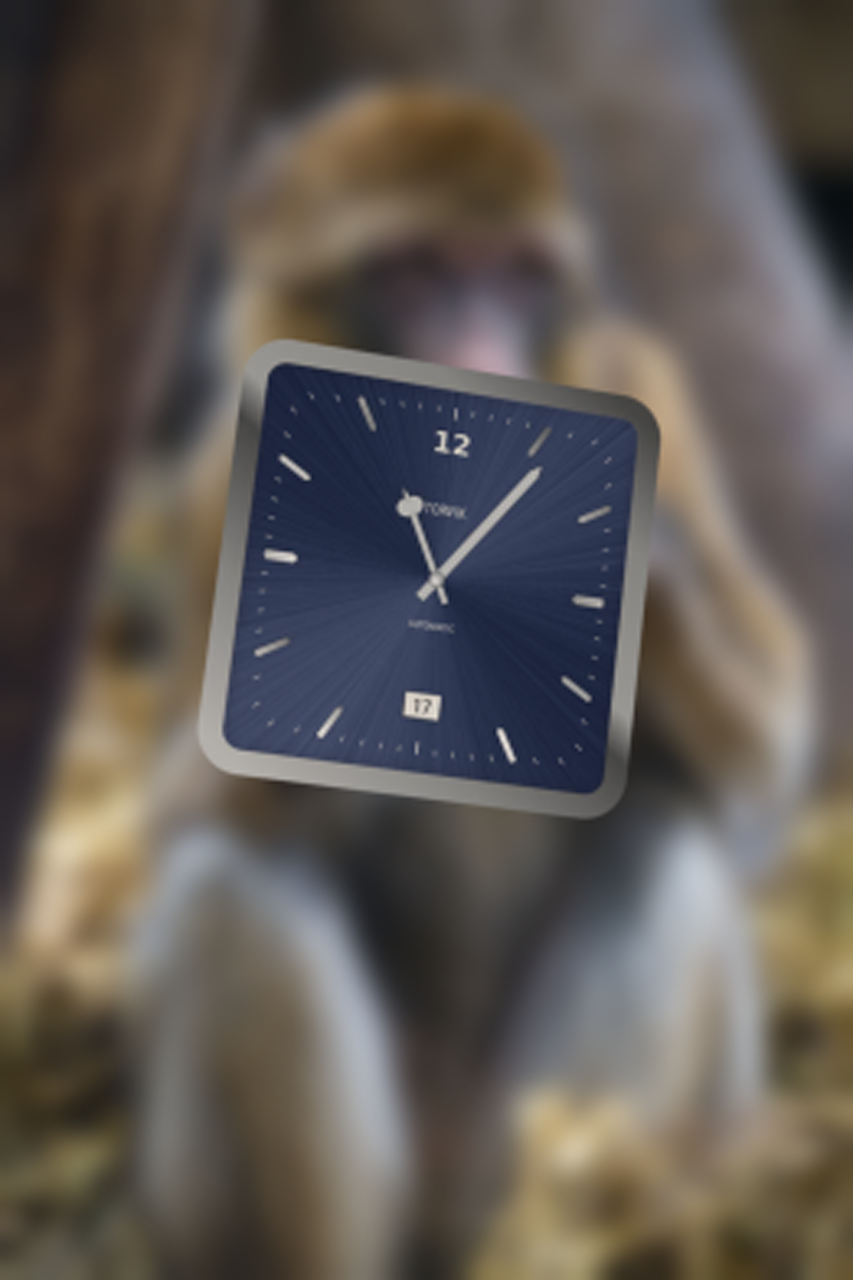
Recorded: **11:06**
